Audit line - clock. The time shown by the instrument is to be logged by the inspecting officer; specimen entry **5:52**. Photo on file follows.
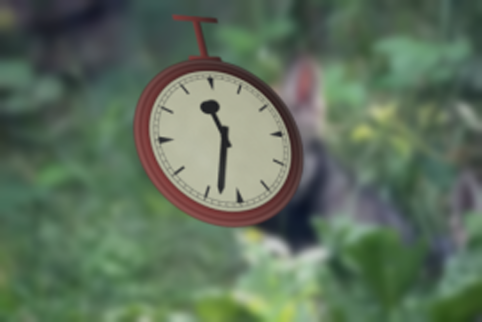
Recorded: **11:33**
